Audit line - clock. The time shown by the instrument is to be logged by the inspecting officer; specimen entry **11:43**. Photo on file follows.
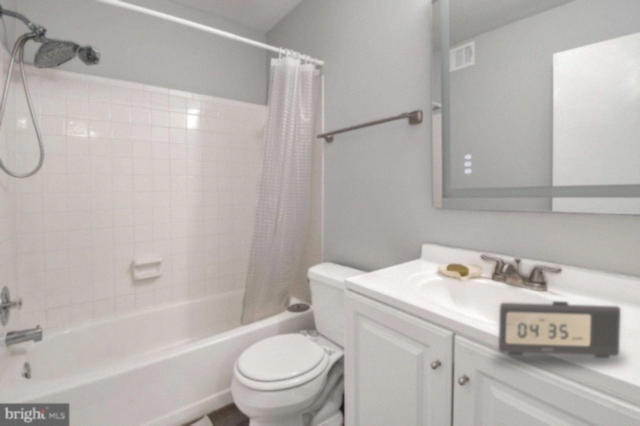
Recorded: **4:35**
